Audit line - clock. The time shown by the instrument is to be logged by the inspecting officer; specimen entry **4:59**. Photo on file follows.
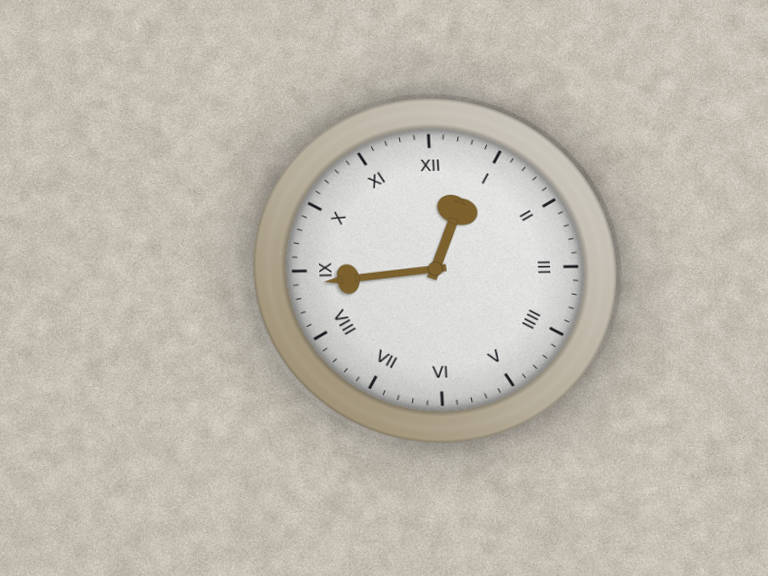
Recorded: **12:44**
